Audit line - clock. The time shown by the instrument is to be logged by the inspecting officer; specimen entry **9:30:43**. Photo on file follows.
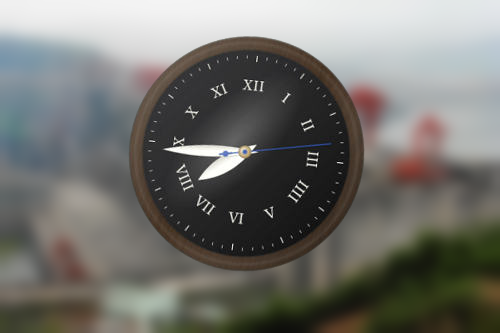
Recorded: **7:44:13**
